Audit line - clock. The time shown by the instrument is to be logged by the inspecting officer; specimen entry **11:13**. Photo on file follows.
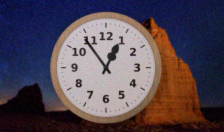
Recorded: **12:54**
